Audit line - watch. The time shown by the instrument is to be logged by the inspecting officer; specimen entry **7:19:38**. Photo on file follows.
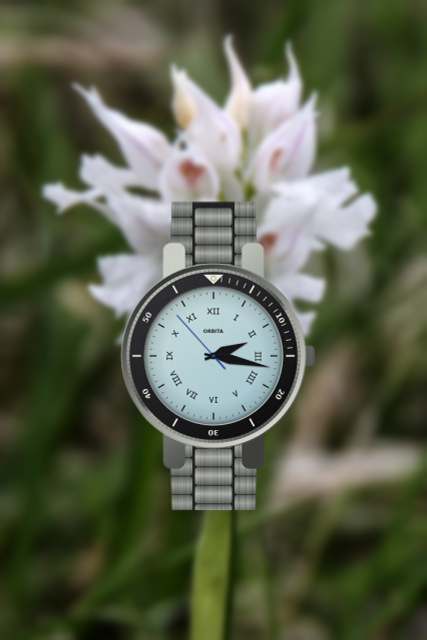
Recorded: **2:16:53**
